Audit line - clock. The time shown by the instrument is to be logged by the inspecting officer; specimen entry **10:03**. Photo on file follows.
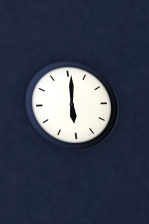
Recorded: **6:01**
